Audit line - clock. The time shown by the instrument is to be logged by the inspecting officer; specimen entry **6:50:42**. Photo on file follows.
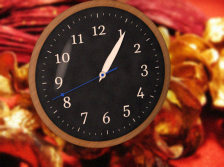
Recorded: **1:05:42**
